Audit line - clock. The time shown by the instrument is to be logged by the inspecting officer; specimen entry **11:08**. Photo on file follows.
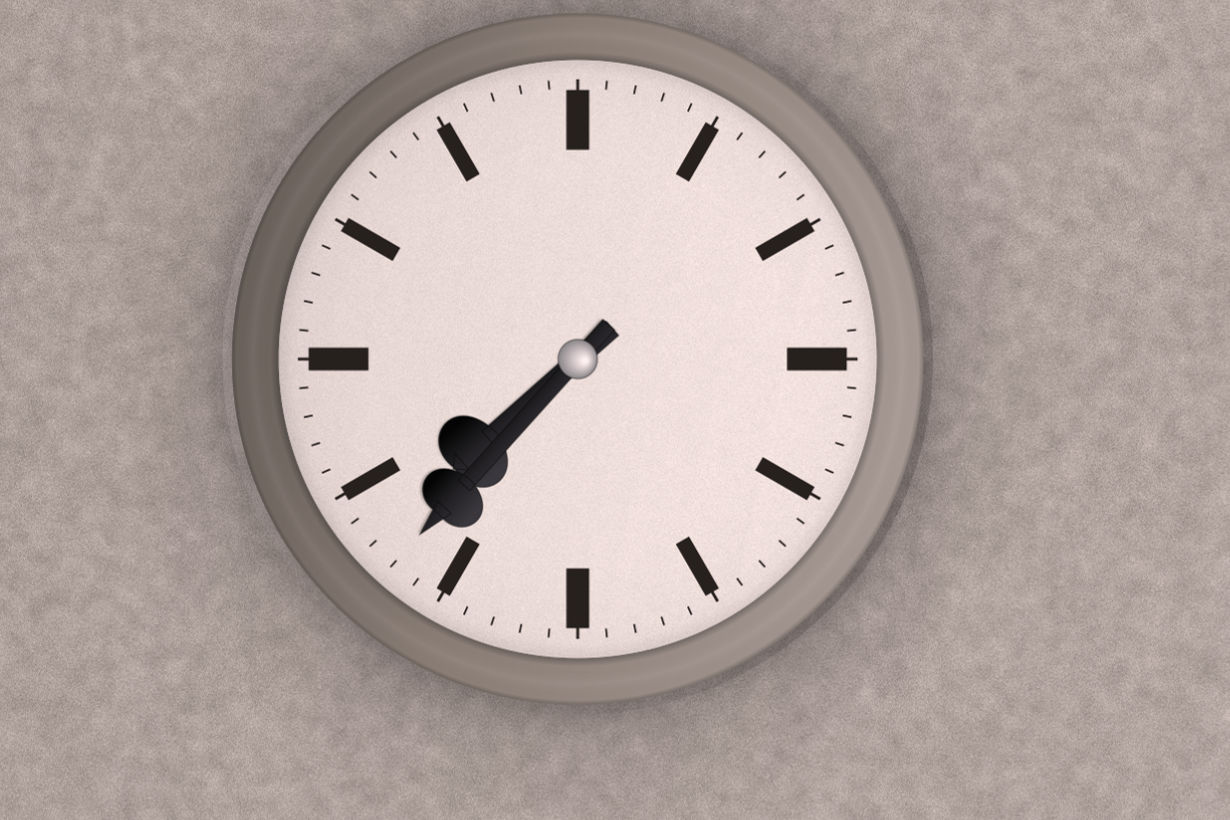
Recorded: **7:37**
